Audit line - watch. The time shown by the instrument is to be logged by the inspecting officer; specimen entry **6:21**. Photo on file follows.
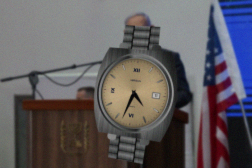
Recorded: **4:33**
